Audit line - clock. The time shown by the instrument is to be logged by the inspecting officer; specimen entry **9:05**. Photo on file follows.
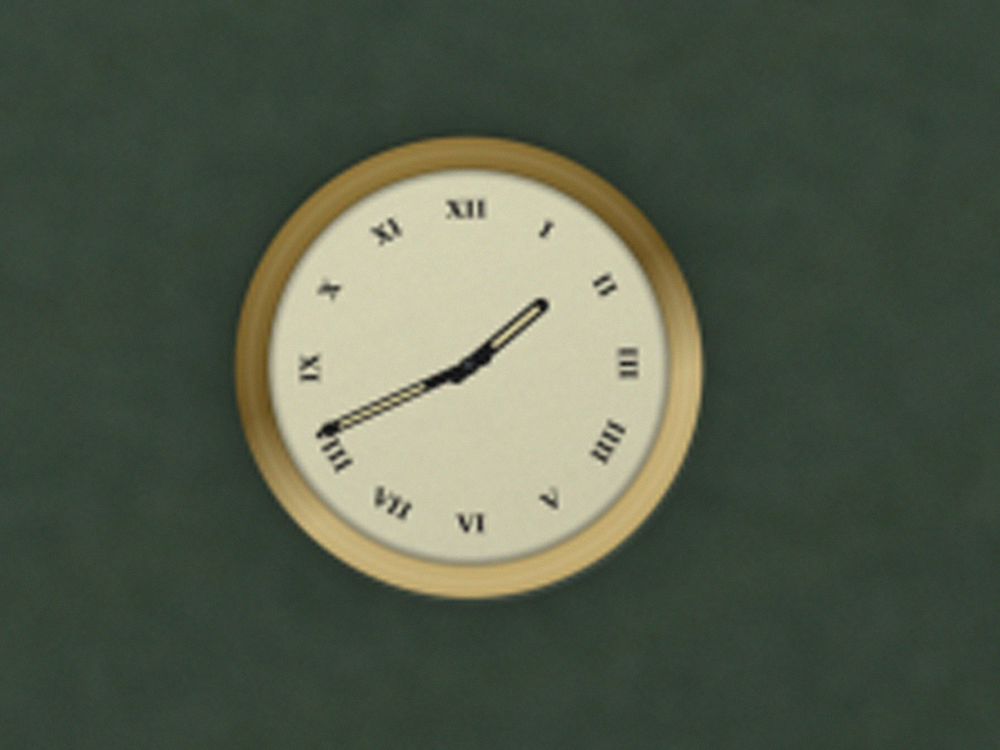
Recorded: **1:41**
